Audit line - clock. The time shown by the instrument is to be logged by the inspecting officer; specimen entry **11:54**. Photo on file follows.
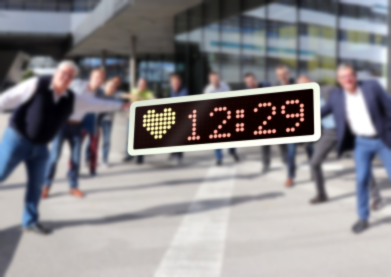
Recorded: **12:29**
